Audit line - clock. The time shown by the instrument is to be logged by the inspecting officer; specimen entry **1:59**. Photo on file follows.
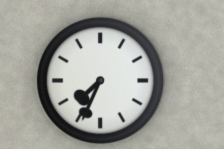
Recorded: **7:34**
